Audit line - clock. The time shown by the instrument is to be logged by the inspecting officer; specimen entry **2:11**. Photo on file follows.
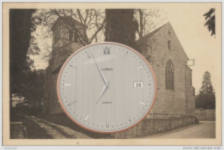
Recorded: **6:56**
